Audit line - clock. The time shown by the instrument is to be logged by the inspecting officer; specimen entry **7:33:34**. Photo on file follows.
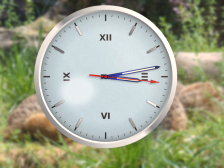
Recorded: **3:13:16**
